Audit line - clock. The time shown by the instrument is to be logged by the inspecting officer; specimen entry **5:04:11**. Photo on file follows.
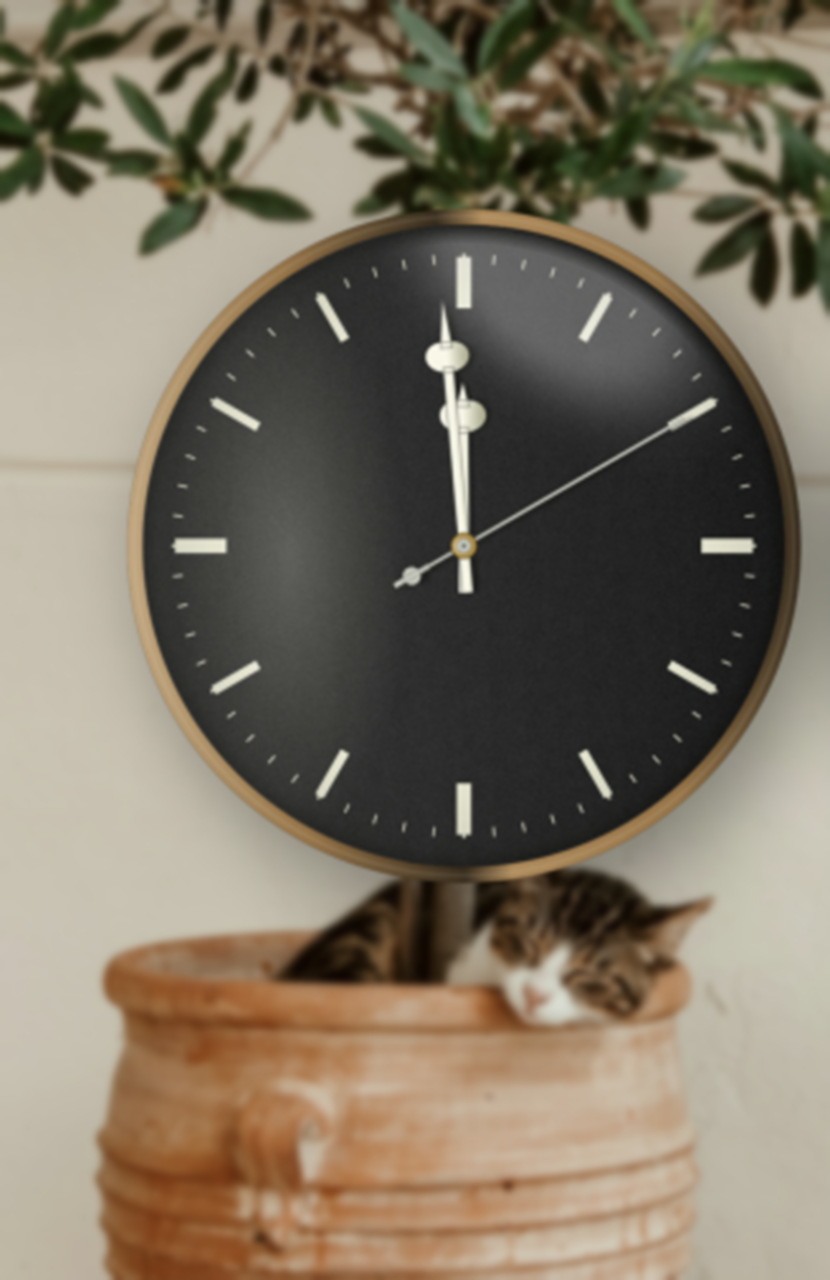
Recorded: **11:59:10**
